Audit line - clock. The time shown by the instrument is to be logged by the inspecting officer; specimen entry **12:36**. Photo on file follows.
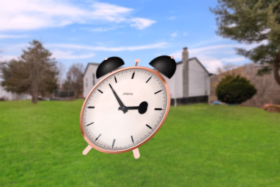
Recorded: **2:53**
